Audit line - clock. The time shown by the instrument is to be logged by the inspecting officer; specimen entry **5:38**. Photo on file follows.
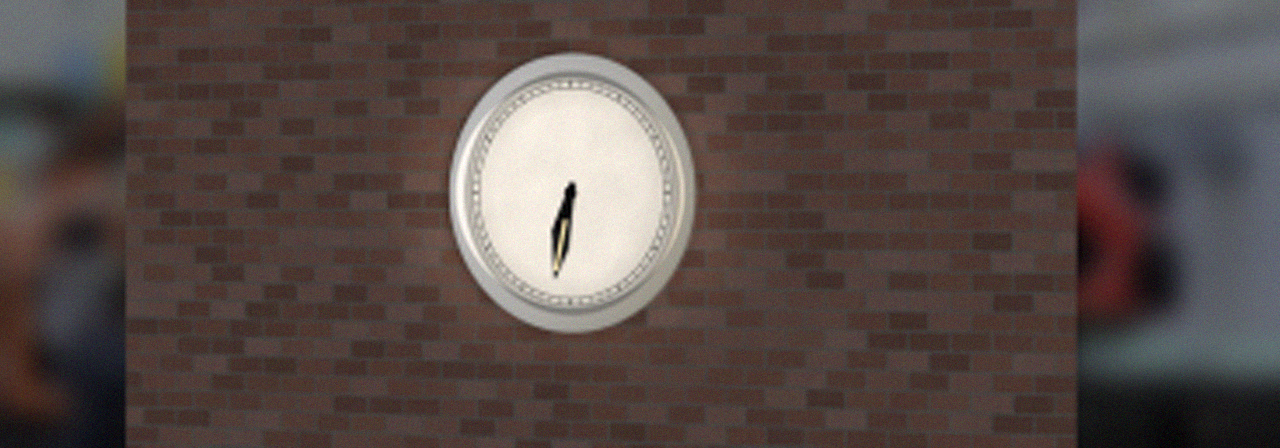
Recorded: **6:32**
